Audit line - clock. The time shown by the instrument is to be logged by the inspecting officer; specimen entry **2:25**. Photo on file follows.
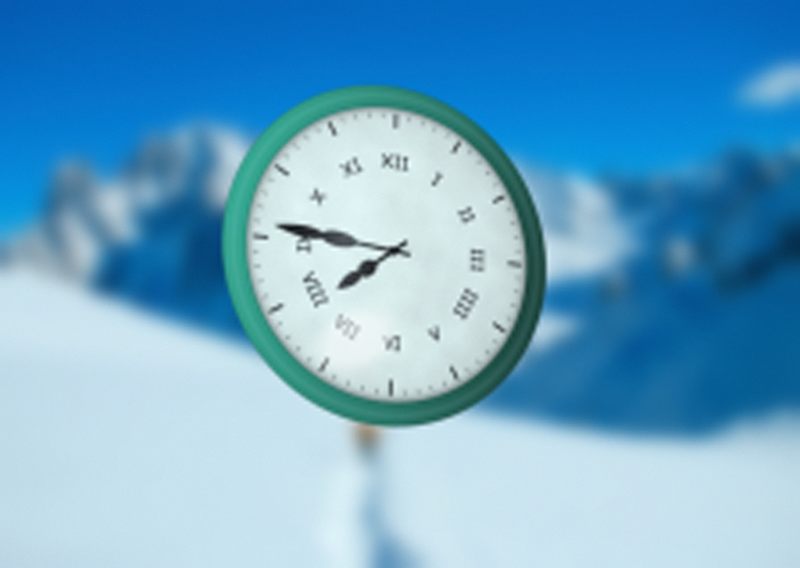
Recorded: **7:46**
